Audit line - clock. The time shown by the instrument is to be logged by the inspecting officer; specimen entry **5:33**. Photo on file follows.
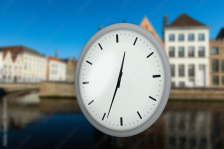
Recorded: **12:34**
